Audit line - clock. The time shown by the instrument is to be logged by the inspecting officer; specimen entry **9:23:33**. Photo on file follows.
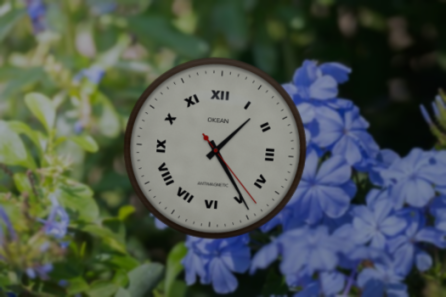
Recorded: **1:24:23**
